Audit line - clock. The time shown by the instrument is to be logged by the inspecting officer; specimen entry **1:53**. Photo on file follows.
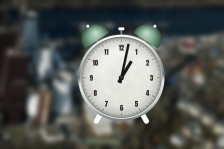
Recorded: **1:02**
